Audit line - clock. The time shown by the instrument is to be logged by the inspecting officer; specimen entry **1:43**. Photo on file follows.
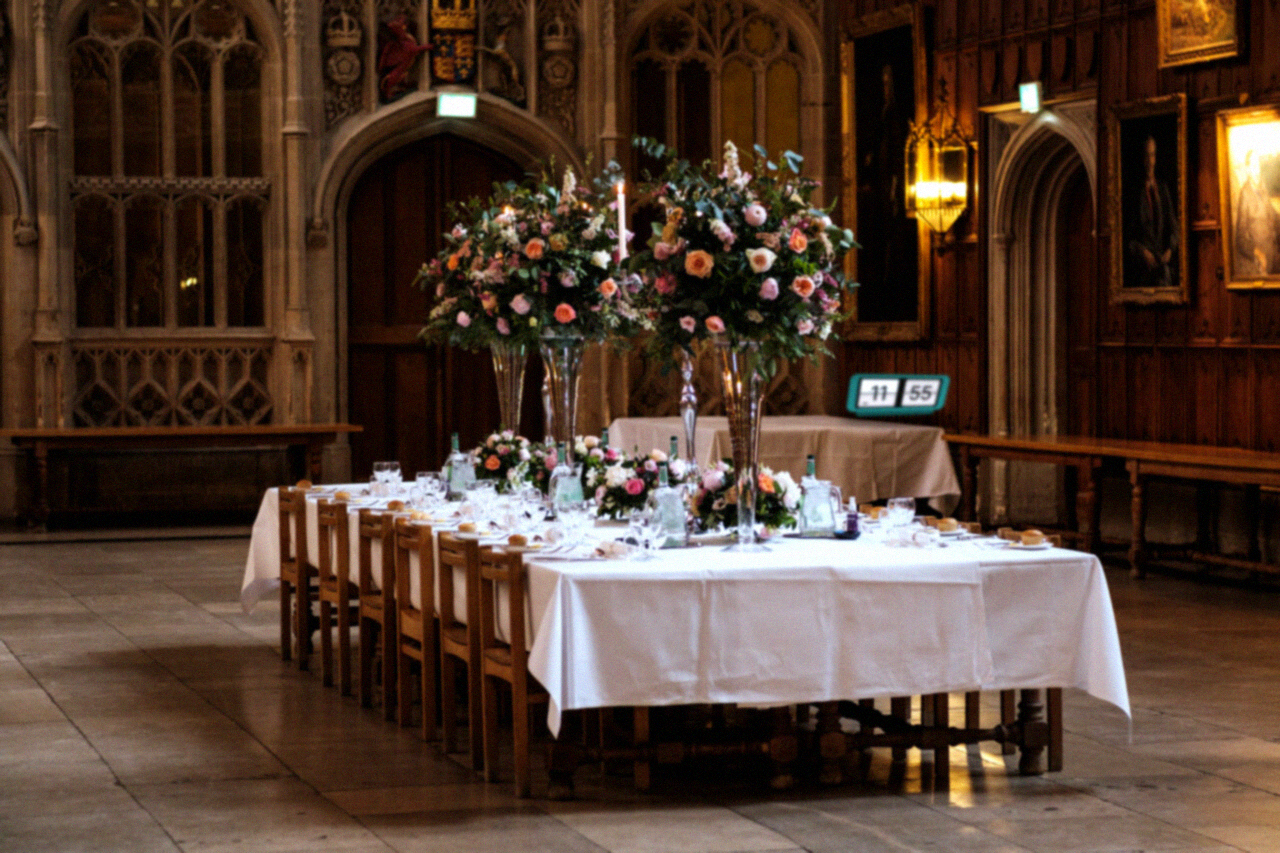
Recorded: **11:55**
